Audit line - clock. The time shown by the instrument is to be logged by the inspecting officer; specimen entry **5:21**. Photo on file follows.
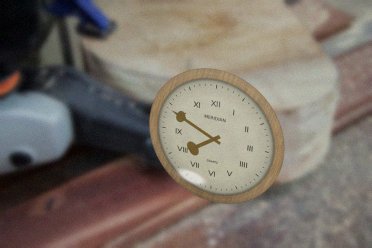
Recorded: **7:49**
